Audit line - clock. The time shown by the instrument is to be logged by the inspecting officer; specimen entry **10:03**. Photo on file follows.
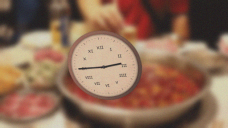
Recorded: **2:45**
